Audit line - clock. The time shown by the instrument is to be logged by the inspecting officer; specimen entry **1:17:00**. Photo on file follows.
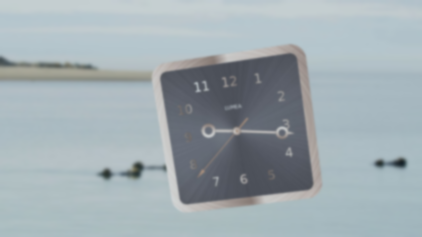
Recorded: **9:16:38**
